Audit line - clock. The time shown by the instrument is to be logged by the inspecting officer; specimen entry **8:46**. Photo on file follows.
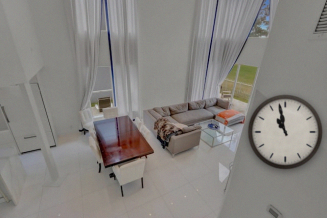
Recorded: **10:58**
